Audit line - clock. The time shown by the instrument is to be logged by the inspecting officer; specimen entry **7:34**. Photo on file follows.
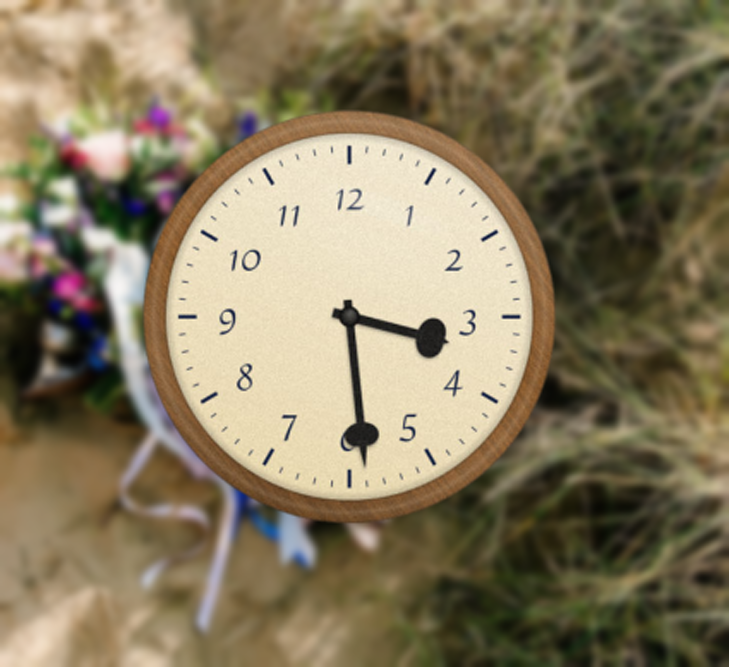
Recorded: **3:29**
